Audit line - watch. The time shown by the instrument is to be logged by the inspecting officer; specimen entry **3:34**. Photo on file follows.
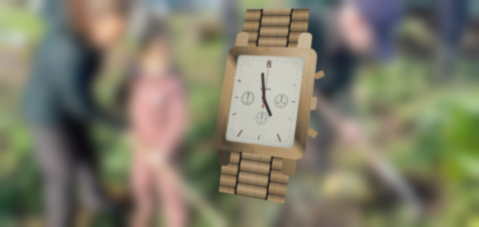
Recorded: **4:58**
